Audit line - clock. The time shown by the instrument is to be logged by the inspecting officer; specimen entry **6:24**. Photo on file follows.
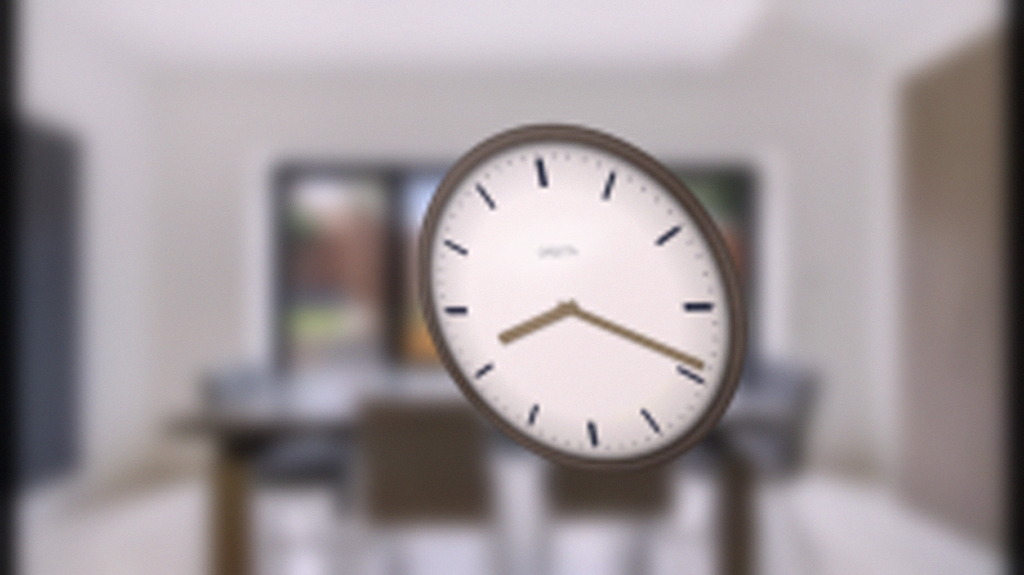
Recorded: **8:19**
